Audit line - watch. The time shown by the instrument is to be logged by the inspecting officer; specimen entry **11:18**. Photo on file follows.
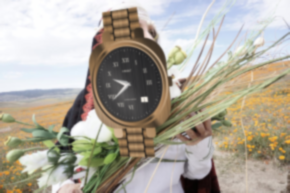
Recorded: **9:39**
